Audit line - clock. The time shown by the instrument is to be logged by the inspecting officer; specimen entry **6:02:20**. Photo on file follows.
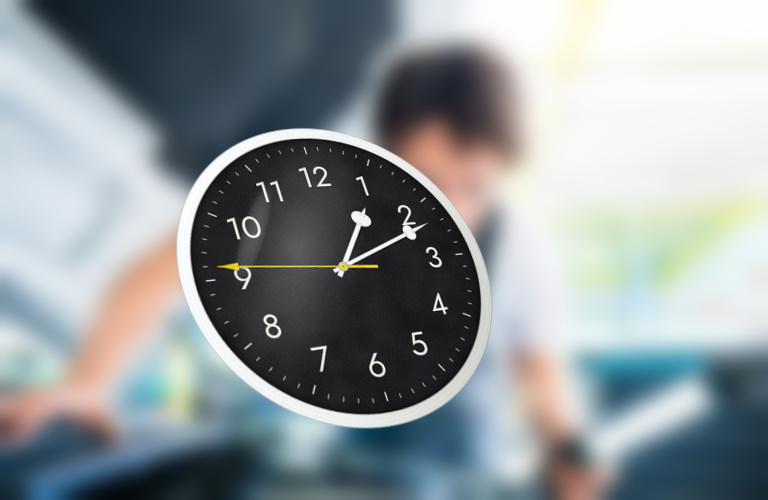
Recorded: **1:11:46**
